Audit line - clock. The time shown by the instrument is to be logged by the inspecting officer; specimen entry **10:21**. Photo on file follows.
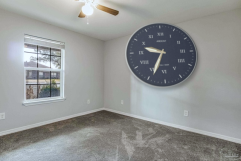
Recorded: **9:34**
